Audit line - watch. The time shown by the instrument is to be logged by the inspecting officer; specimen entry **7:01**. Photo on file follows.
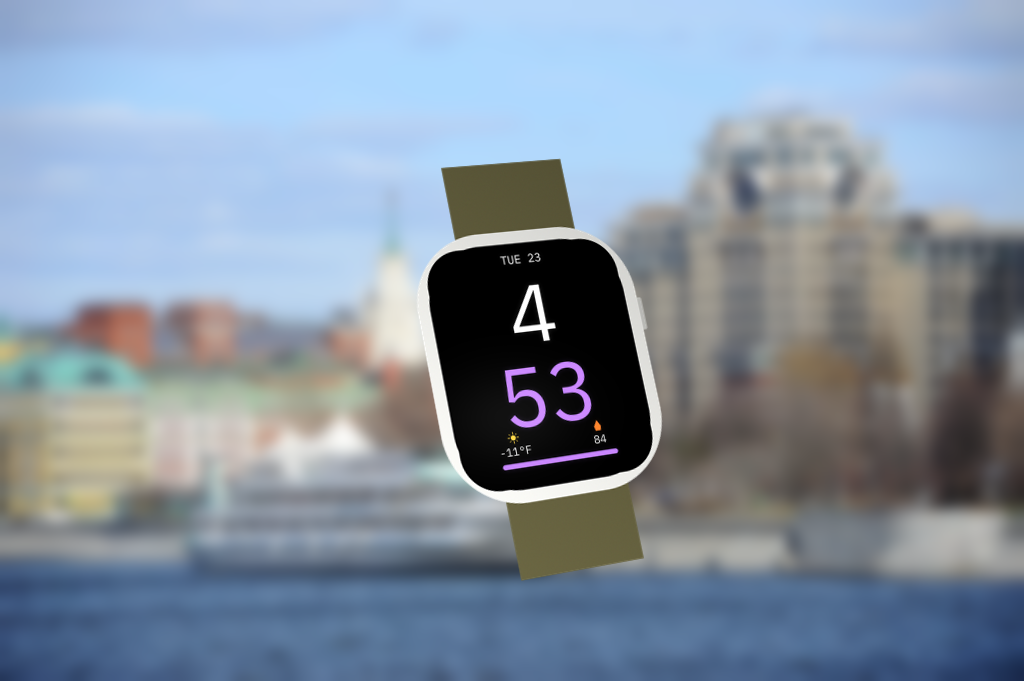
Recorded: **4:53**
